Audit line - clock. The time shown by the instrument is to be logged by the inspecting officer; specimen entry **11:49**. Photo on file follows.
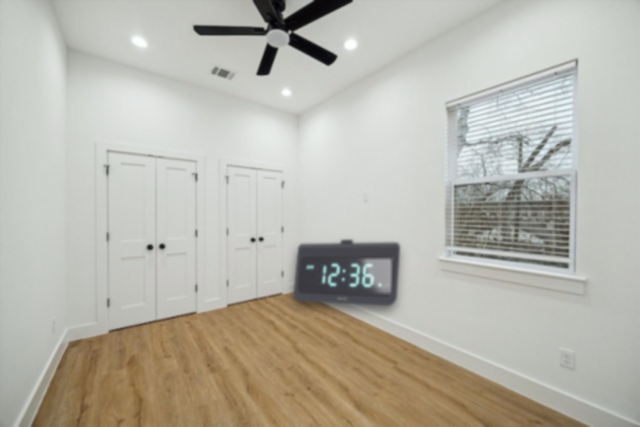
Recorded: **12:36**
